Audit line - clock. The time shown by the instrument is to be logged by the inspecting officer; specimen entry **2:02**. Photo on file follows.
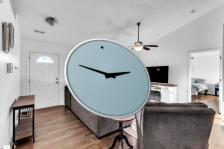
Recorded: **2:49**
